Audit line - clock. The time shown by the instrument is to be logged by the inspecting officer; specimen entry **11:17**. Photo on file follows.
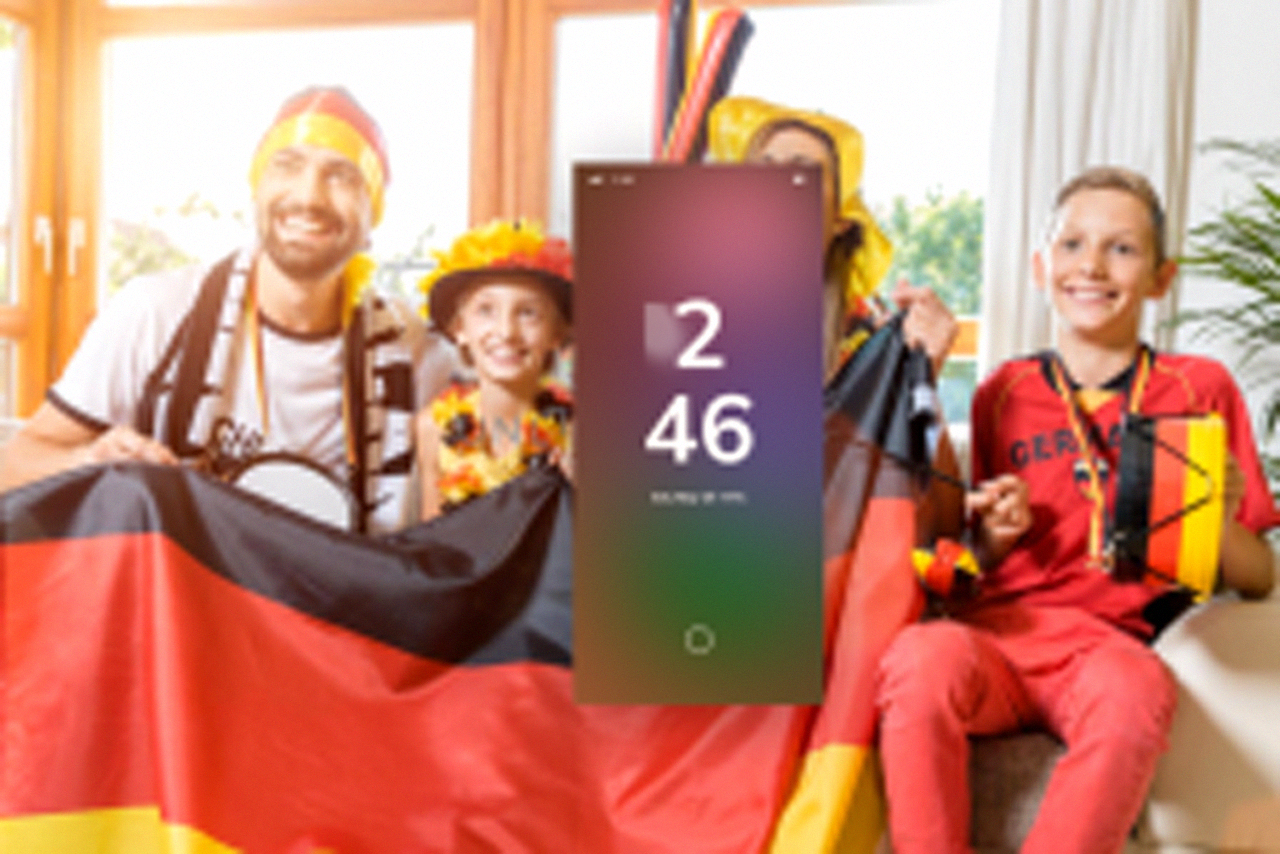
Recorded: **2:46**
